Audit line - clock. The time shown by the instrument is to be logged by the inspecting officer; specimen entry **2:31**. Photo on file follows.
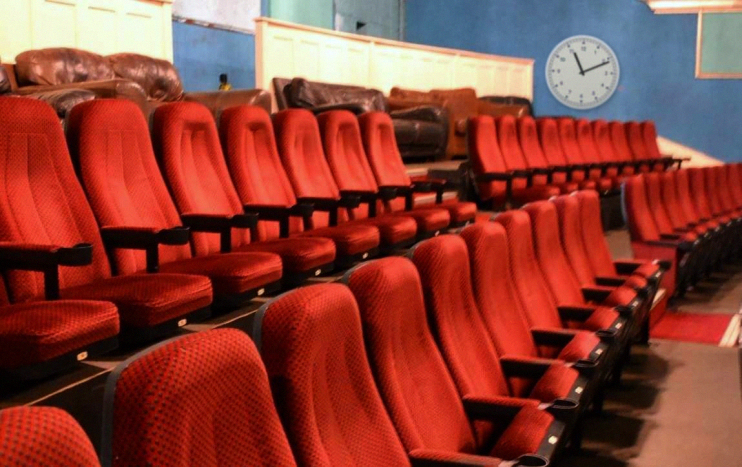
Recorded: **11:11**
